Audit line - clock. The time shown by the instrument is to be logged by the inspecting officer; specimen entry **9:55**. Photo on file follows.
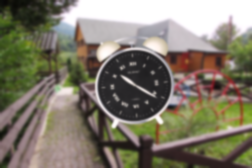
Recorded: **10:21**
